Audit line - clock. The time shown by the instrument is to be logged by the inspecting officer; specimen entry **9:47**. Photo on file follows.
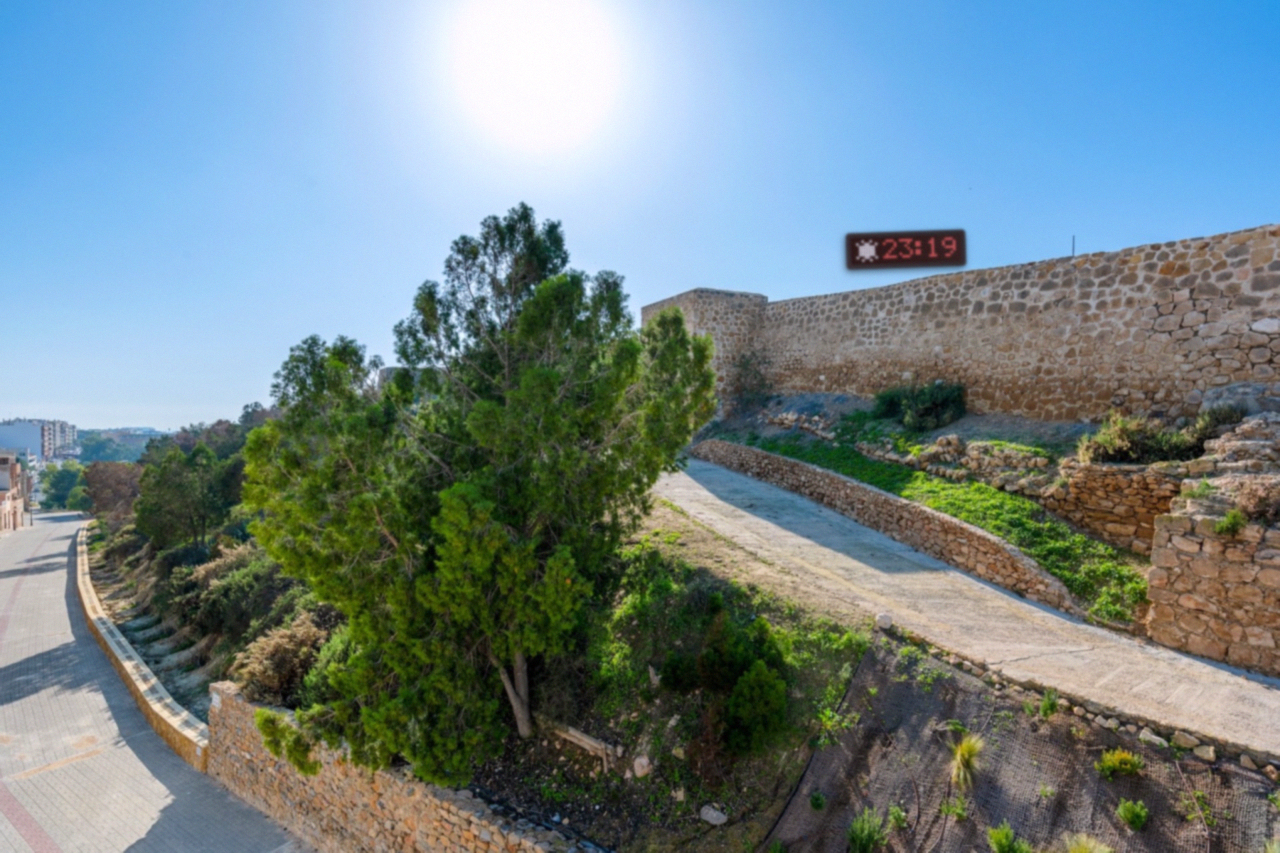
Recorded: **23:19**
